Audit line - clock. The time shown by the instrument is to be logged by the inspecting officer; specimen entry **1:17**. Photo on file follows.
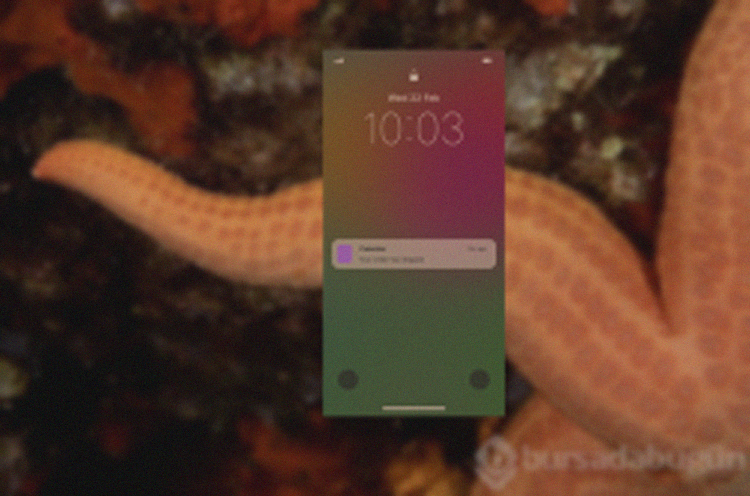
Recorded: **10:03**
